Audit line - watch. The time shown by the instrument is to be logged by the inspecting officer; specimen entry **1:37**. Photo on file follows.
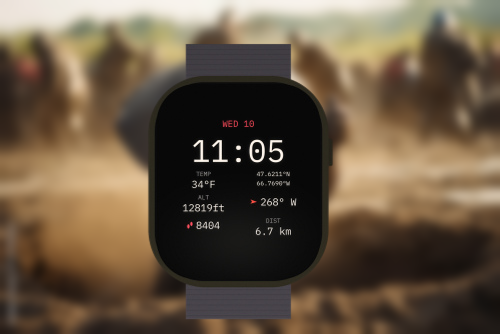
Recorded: **11:05**
